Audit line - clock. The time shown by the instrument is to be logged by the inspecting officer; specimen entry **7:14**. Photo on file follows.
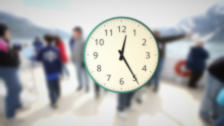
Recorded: **12:25**
